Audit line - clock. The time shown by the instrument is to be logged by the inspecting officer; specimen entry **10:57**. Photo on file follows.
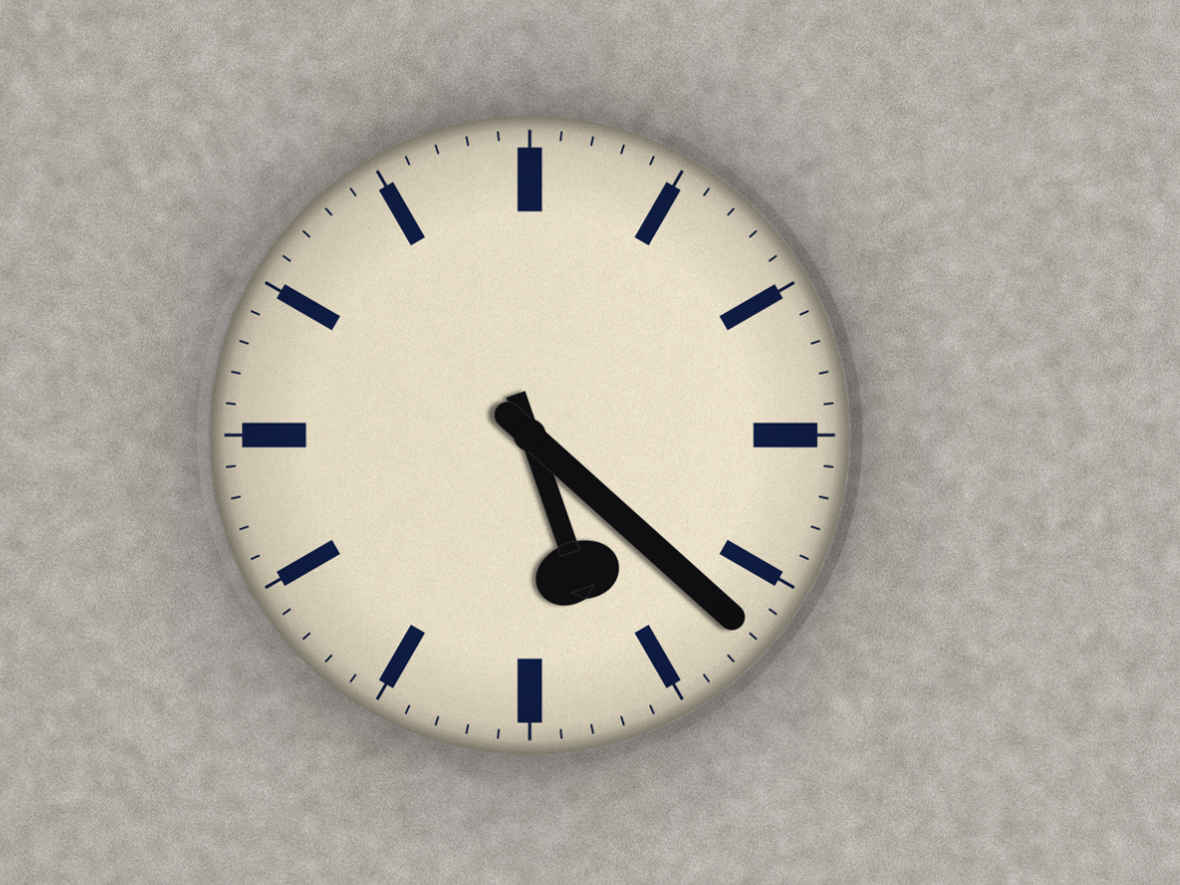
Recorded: **5:22**
